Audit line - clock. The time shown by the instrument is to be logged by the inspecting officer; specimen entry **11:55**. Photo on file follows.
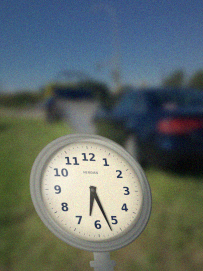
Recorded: **6:27**
